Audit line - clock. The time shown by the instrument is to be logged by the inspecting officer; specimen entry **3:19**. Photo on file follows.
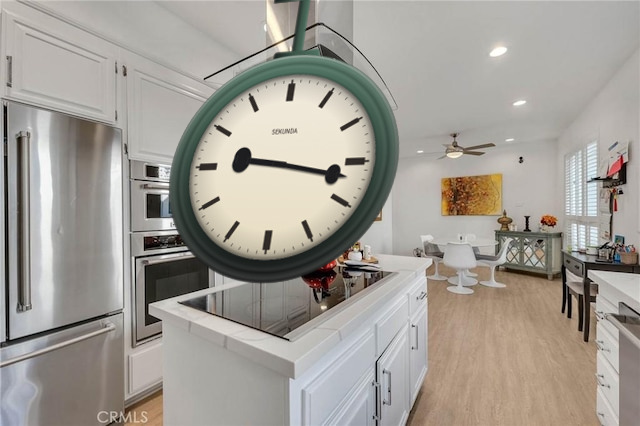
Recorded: **9:17**
